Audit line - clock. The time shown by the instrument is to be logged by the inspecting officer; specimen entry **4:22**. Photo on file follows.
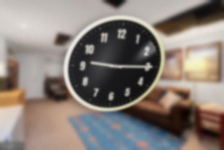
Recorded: **9:15**
